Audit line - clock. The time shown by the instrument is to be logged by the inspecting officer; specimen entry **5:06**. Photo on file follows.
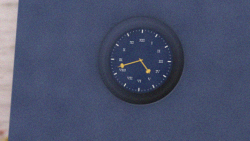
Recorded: **4:42**
